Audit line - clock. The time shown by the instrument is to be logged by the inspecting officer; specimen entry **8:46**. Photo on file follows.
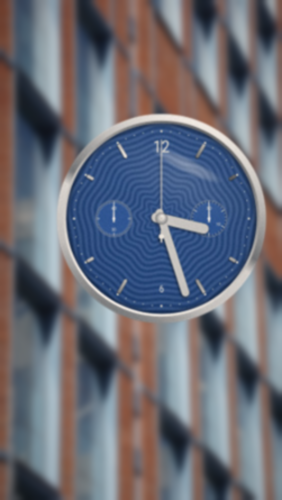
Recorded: **3:27**
